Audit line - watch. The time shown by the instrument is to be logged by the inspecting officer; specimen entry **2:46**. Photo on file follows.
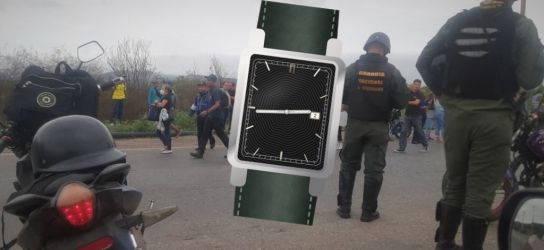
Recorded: **2:44**
